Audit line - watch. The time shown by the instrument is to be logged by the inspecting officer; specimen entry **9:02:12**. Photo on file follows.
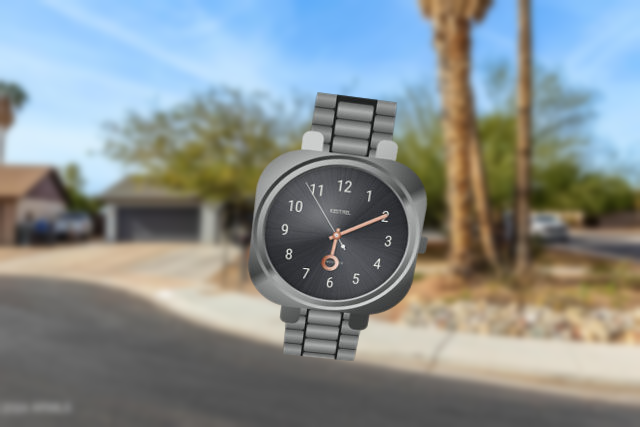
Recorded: **6:09:54**
